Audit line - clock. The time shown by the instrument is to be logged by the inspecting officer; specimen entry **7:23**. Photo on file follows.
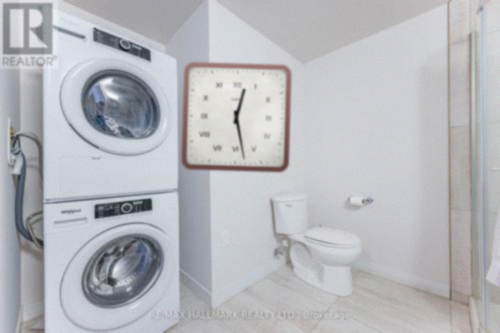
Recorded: **12:28**
